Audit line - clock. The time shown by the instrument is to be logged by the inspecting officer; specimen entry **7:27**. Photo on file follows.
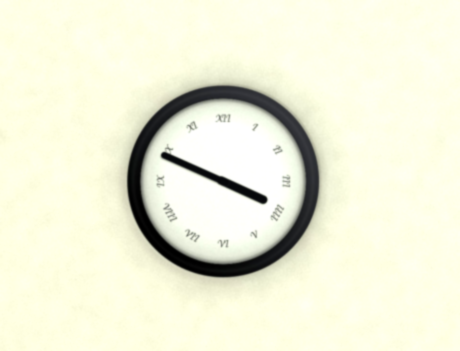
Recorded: **3:49**
